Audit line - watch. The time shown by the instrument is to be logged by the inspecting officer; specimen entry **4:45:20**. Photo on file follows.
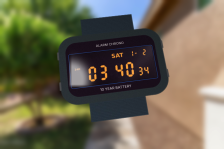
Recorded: **3:40:34**
